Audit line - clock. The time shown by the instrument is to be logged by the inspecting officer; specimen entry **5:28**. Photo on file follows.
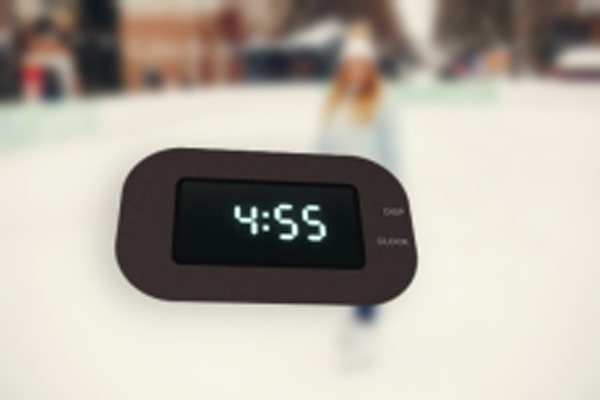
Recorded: **4:55**
